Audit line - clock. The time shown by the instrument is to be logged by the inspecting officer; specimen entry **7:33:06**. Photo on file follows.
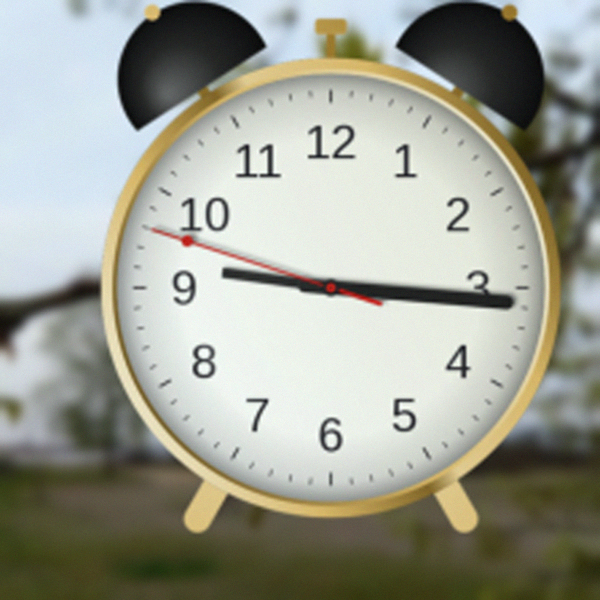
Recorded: **9:15:48**
